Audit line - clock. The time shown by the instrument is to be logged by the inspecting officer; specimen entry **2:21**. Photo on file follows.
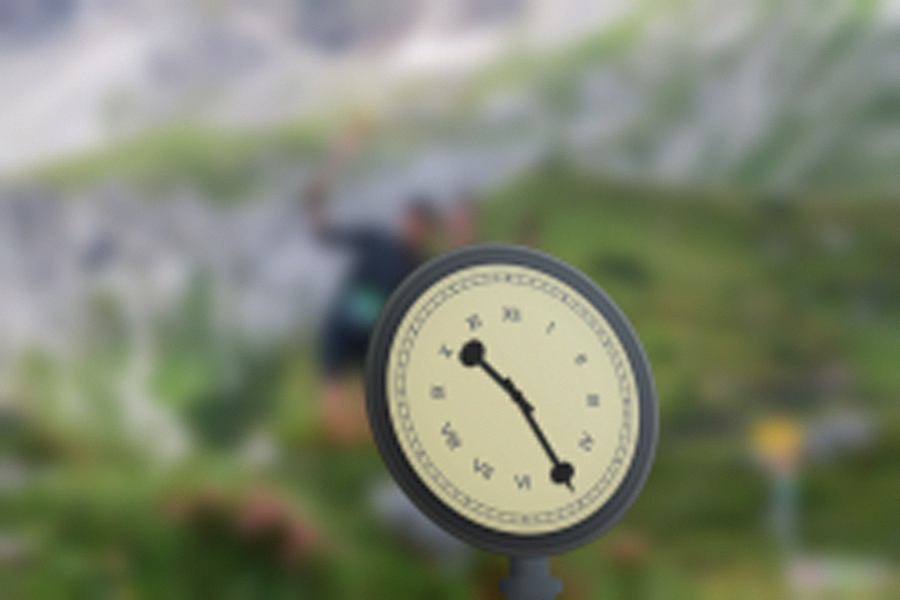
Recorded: **10:25**
